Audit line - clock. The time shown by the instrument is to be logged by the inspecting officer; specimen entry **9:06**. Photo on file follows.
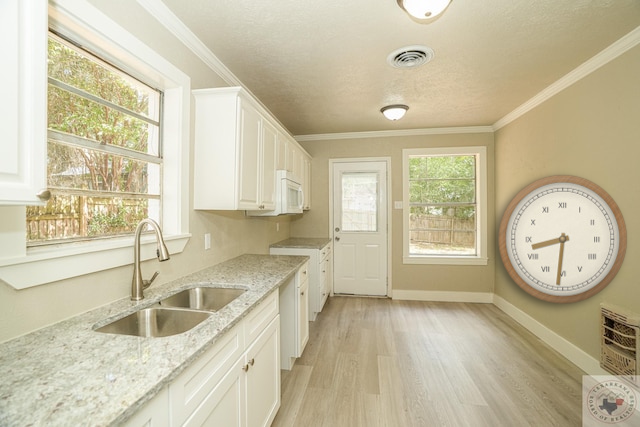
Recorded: **8:31**
